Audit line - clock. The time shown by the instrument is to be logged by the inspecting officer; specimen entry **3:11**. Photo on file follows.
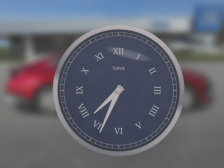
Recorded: **7:34**
